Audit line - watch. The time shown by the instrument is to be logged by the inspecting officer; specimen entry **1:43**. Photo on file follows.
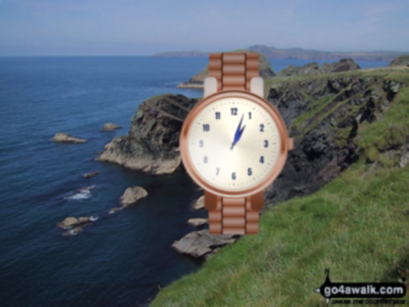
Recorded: **1:03**
